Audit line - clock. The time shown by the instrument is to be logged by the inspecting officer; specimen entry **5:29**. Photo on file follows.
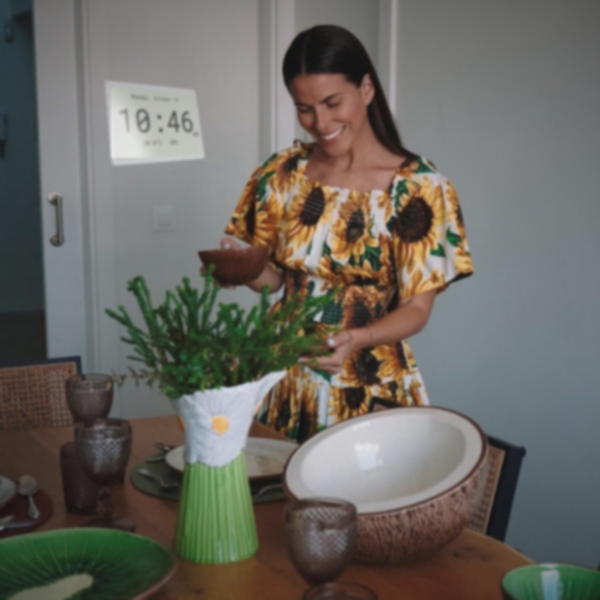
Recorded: **10:46**
